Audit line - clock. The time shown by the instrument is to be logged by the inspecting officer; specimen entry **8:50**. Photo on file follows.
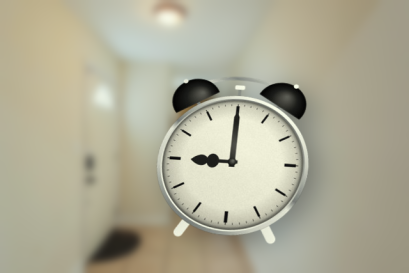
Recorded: **9:00**
